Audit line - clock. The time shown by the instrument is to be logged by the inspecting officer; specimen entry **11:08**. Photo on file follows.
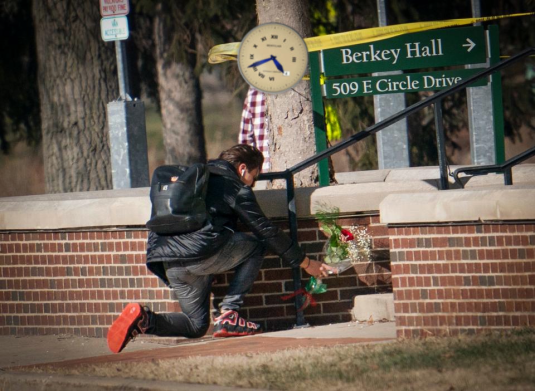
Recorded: **4:41**
